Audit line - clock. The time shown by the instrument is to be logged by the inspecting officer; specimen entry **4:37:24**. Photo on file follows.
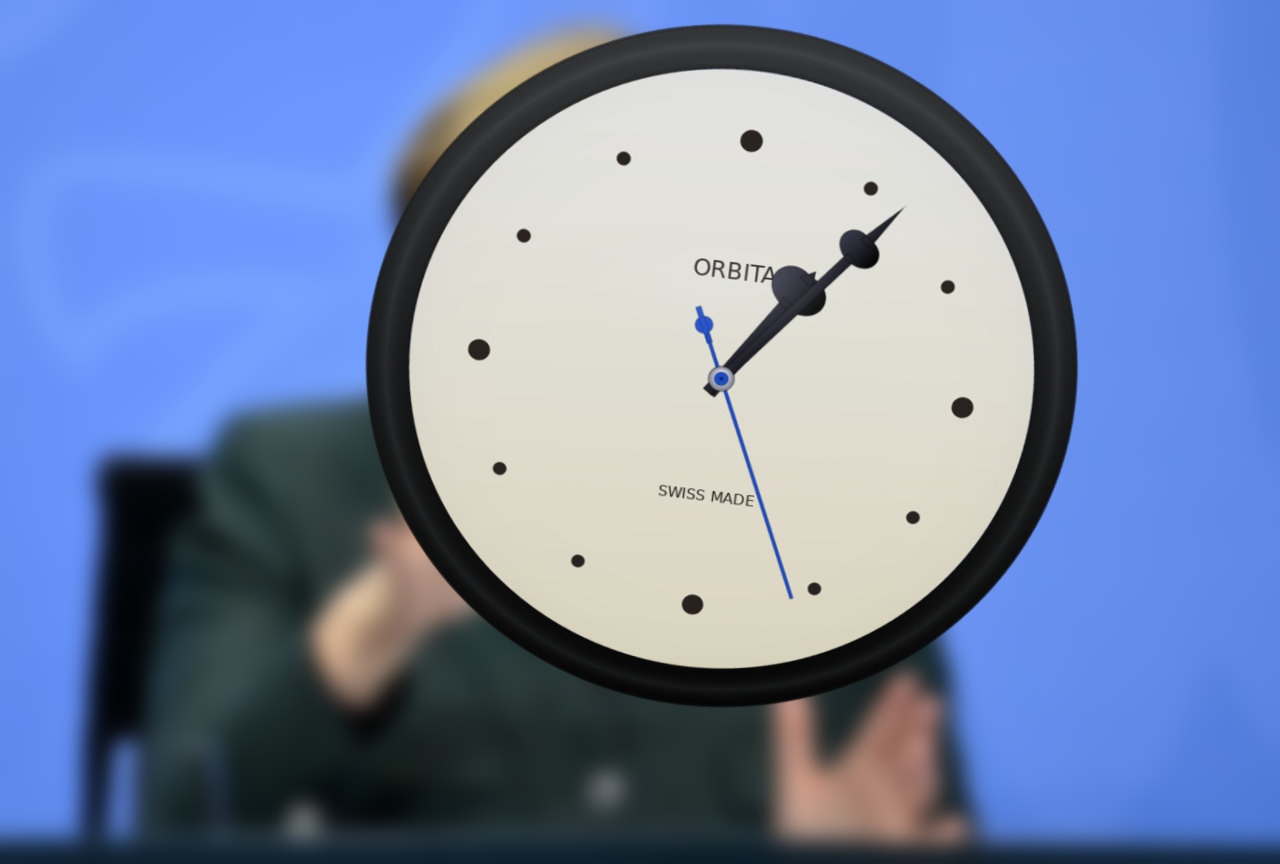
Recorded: **1:06:26**
